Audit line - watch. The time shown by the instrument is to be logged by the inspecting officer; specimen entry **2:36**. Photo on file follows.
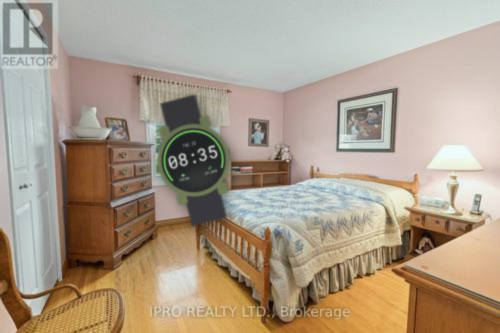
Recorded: **8:35**
